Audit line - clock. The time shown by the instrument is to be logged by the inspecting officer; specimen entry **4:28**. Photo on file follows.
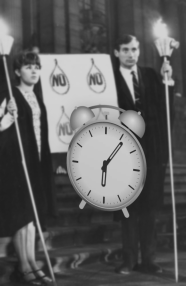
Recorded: **6:06**
